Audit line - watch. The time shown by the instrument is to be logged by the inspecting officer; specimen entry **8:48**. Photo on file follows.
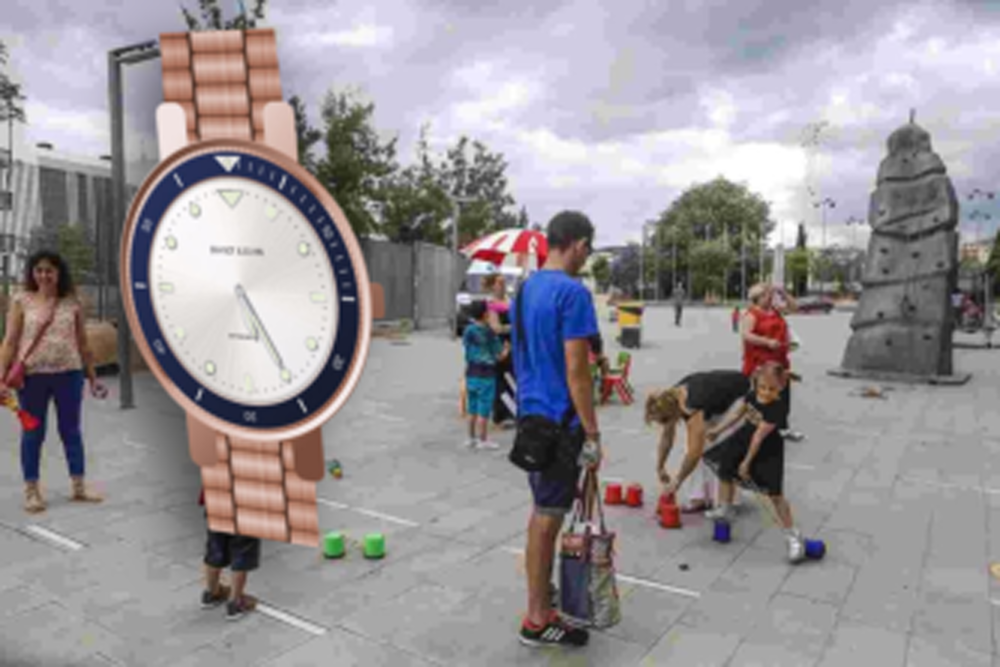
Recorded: **5:25**
